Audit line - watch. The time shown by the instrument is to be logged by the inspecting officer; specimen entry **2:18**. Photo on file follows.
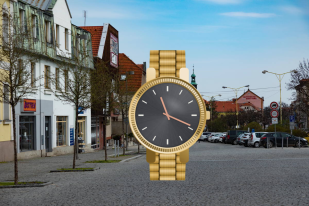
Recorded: **11:19**
